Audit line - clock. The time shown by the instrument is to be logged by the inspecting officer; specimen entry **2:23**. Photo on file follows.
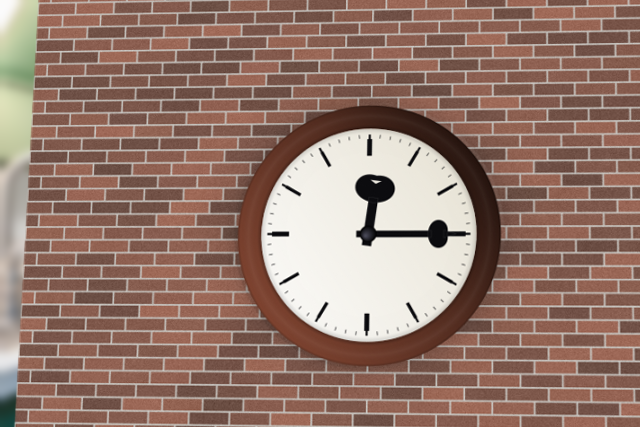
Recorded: **12:15**
